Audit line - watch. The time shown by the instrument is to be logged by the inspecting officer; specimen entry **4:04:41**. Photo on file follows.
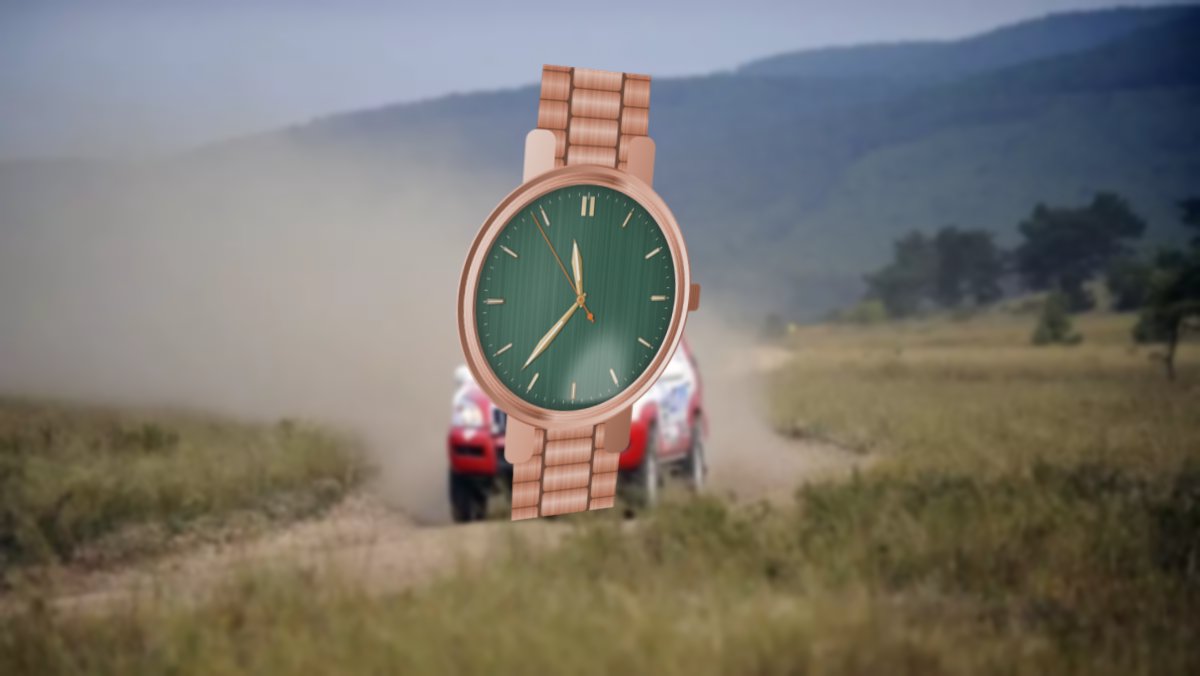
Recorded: **11:36:54**
